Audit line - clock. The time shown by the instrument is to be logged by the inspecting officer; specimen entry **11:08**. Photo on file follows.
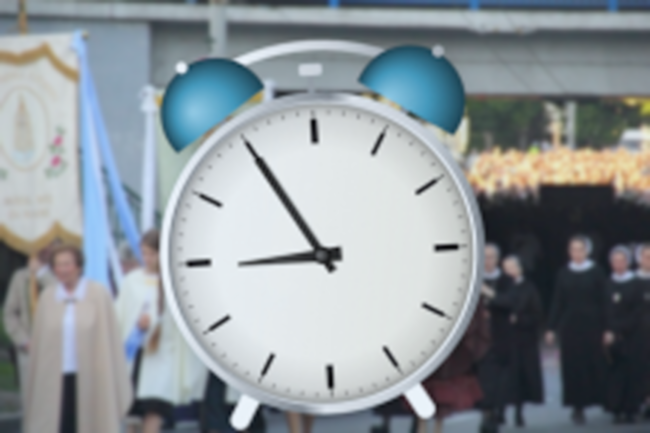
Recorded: **8:55**
